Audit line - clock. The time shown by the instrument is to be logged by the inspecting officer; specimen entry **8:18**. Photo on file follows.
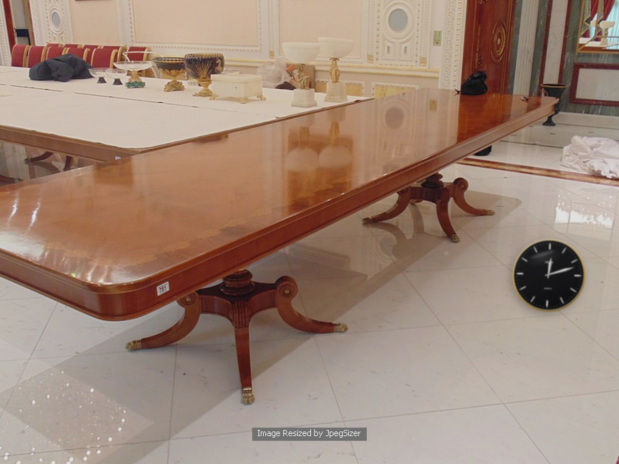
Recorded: **12:12**
